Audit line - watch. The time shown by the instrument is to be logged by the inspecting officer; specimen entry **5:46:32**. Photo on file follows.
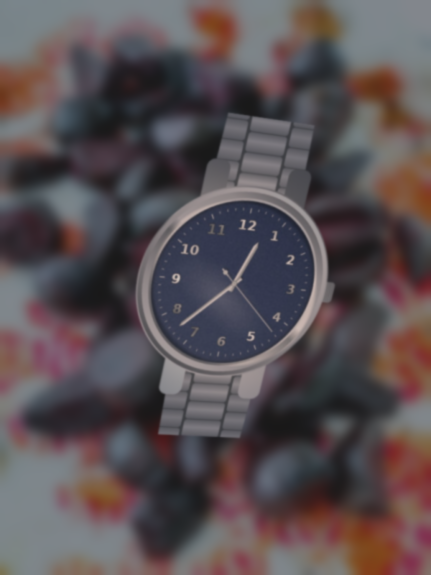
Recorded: **12:37:22**
